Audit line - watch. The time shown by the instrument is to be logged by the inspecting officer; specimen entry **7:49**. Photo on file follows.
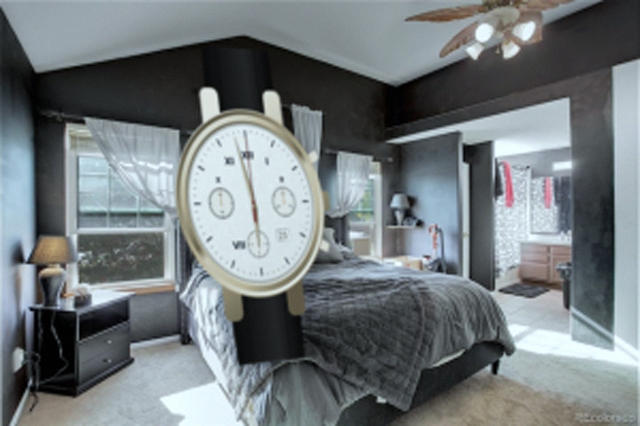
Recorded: **5:58**
